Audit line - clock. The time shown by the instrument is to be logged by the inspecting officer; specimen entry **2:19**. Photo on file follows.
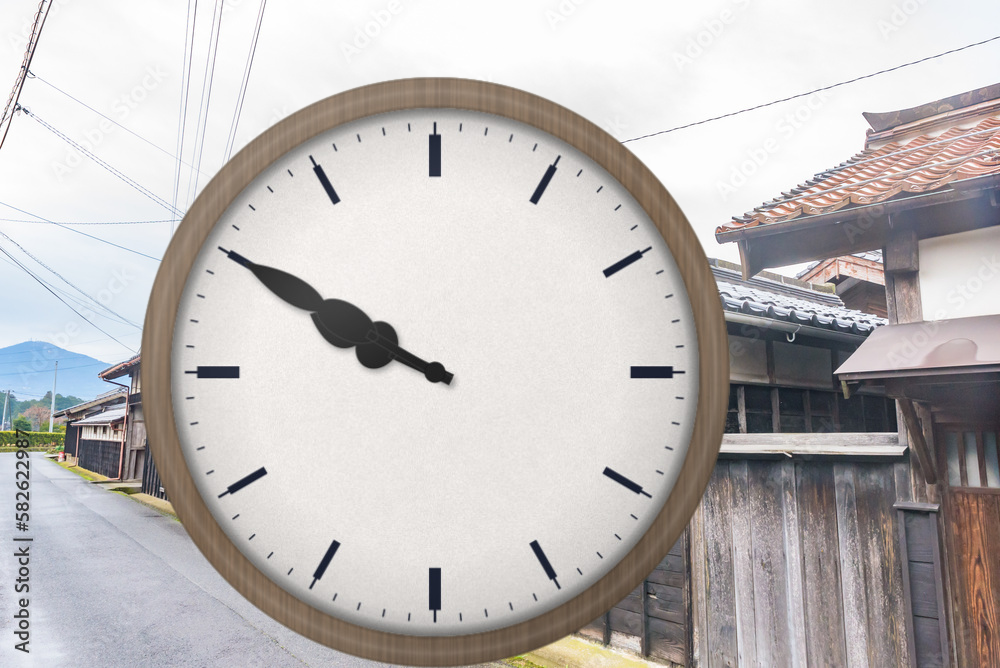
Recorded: **9:50**
